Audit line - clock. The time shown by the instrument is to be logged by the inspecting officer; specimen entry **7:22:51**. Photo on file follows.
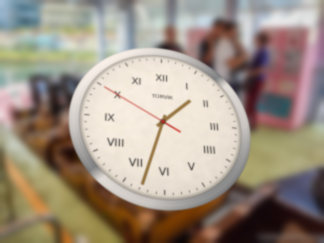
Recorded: **1:32:50**
